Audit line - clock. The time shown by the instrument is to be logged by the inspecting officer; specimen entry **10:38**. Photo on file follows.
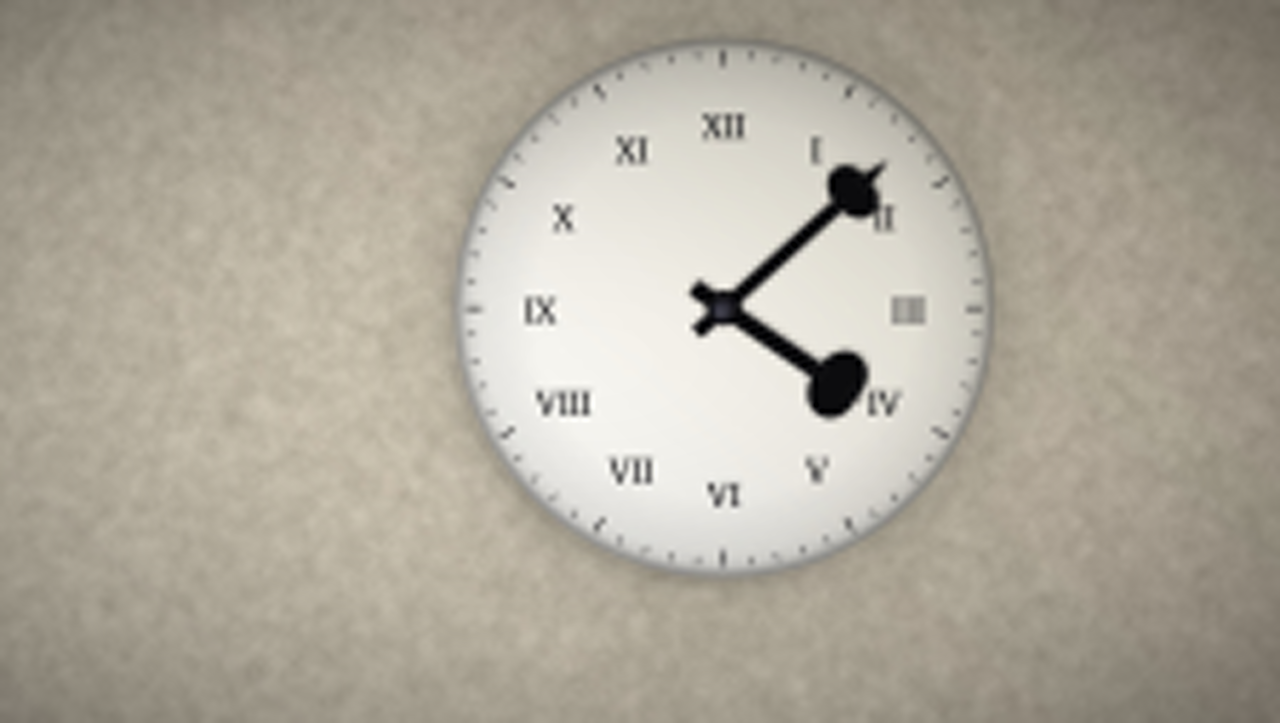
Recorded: **4:08**
